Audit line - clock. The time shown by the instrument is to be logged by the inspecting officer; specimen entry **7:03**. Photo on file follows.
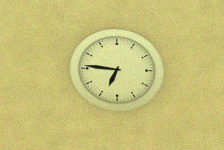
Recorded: **6:46**
